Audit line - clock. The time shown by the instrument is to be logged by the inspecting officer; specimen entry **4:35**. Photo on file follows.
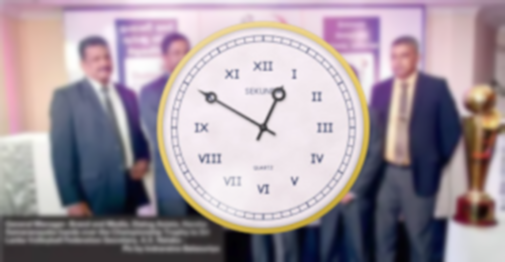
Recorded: **12:50**
